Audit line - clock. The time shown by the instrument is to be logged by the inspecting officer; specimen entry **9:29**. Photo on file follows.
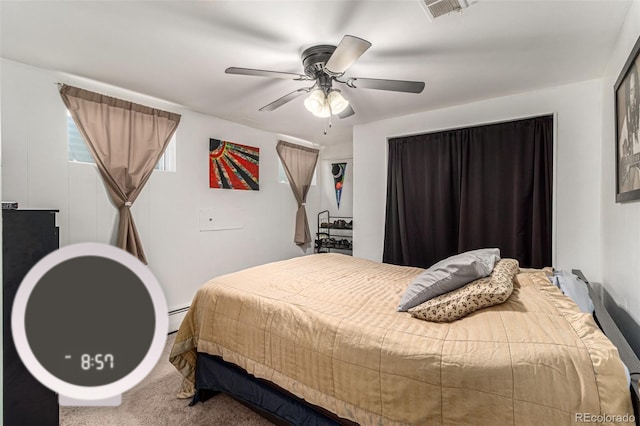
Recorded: **8:57**
